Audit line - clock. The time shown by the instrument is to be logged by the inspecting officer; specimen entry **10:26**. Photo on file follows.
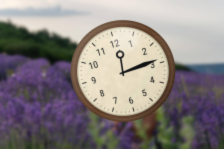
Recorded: **12:14**
